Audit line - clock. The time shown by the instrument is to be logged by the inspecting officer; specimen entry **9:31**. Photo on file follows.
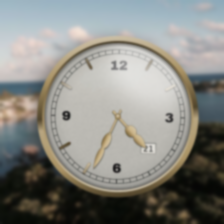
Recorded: **4:34**
